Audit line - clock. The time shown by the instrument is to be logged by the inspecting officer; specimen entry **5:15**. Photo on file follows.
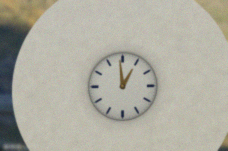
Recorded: **12:59**
